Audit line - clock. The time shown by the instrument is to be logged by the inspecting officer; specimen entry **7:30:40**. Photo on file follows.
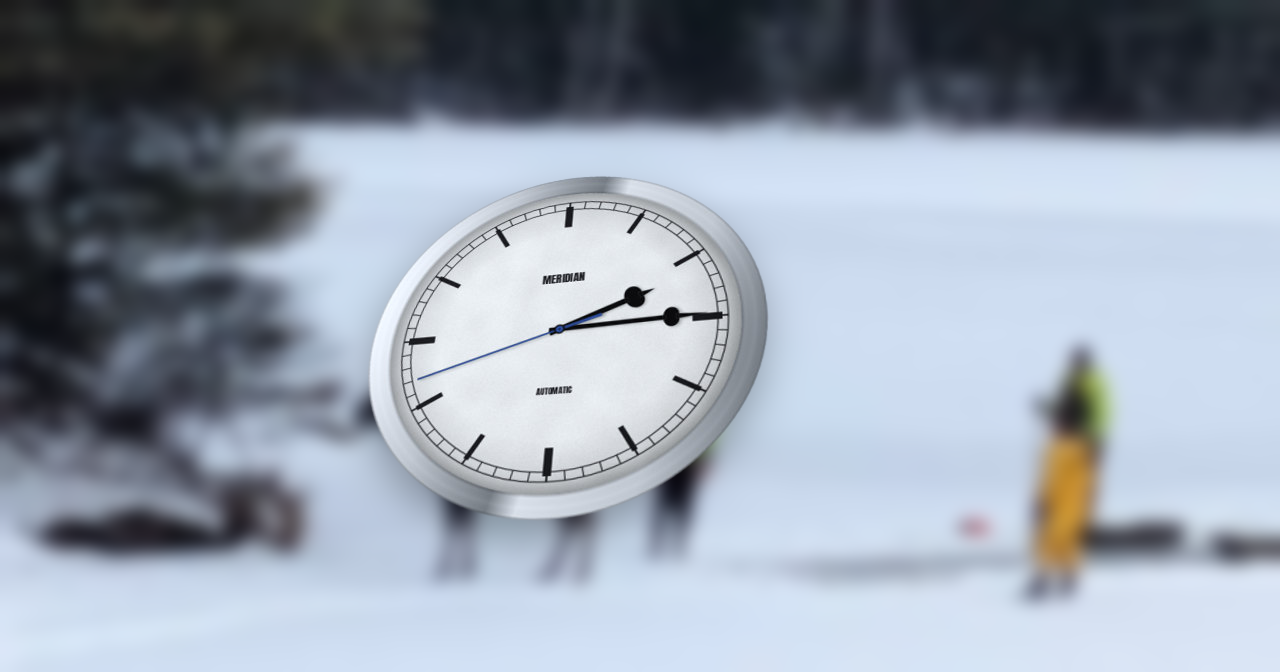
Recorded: **2:14:42**
